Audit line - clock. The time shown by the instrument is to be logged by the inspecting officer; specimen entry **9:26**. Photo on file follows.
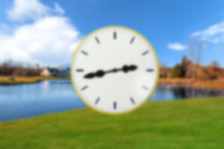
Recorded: **2:43**
